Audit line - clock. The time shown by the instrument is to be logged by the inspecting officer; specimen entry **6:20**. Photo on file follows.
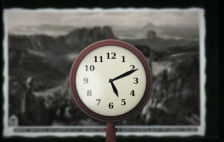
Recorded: **5:11**
